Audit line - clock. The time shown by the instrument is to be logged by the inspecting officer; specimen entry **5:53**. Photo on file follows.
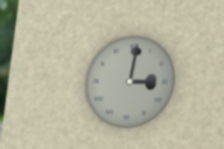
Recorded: **3:01**
